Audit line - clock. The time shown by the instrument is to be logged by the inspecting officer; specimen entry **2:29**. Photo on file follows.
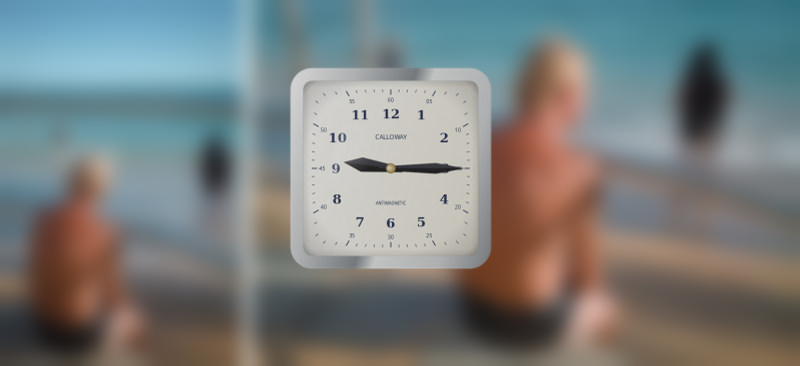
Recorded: **9:15**
